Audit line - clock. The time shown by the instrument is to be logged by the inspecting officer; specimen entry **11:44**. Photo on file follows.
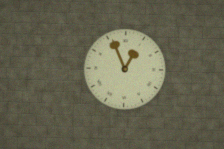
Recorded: **12:56**
